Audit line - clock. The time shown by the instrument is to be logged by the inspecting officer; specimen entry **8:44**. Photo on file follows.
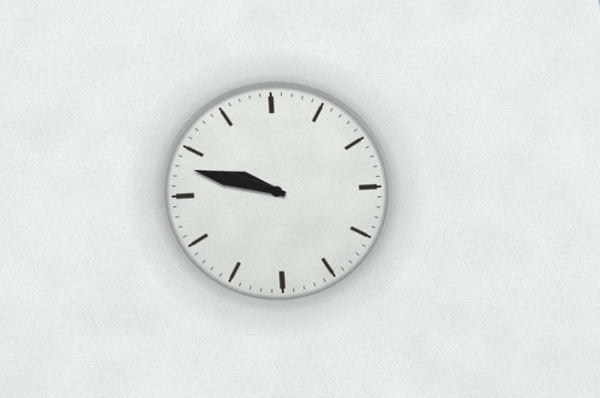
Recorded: **9:48**
